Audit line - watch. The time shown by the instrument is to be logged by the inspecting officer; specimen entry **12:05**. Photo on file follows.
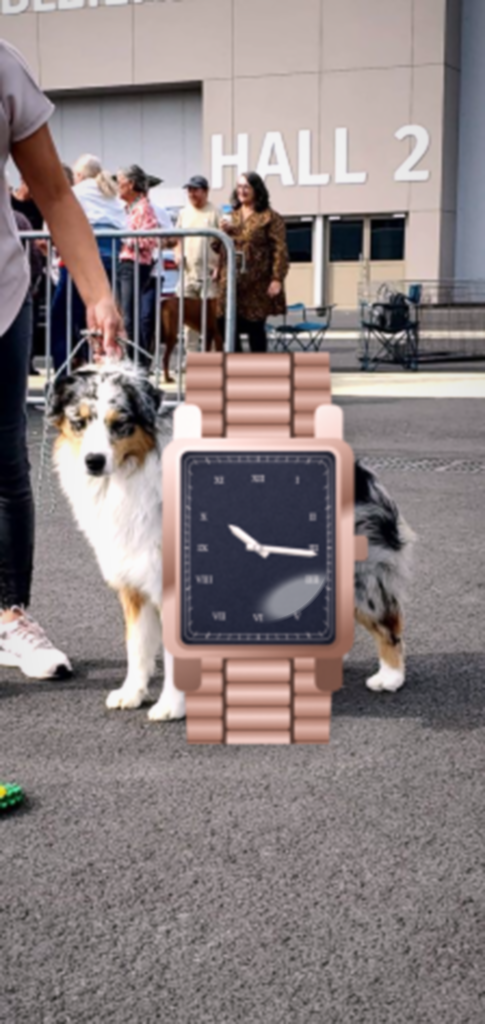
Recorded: **10:16**
